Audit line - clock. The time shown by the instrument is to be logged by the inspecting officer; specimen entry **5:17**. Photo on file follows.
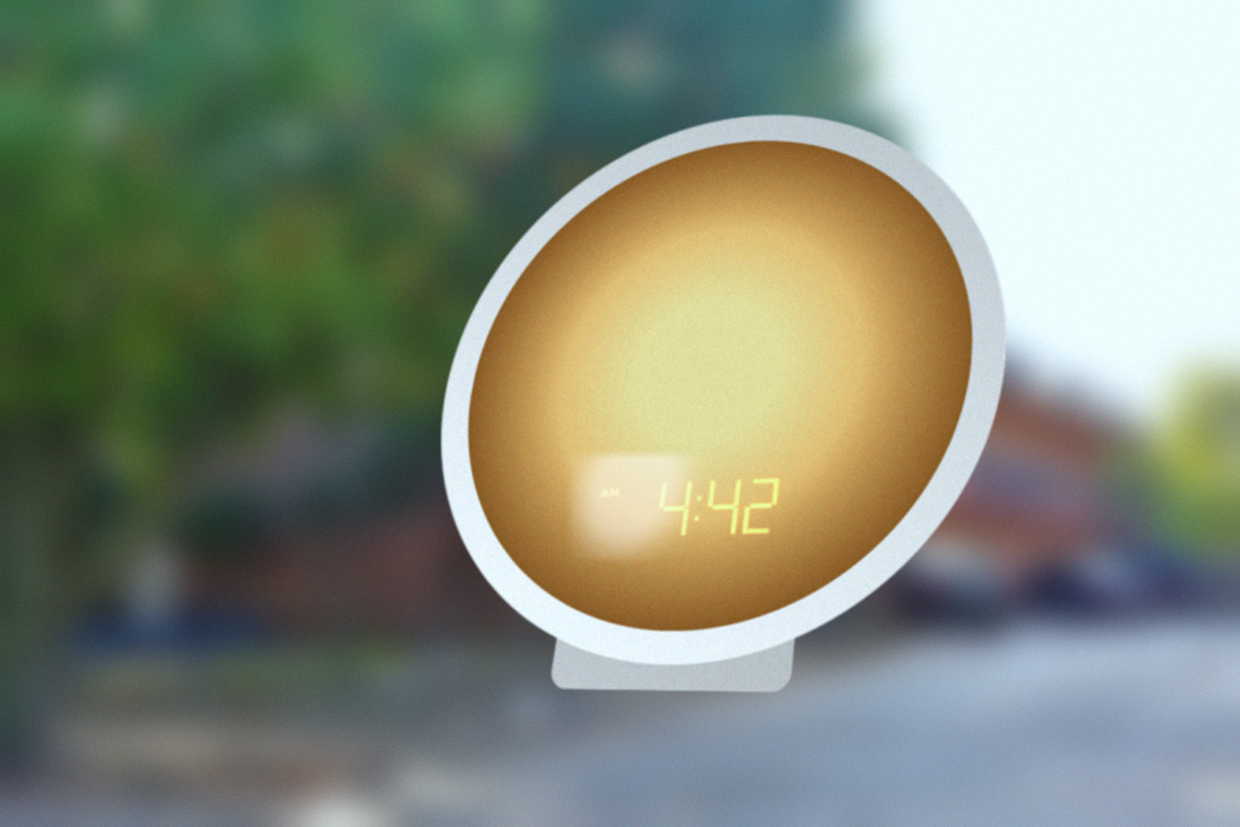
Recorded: **4:42**
